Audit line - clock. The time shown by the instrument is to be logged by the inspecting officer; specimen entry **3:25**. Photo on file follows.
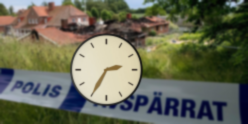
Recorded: **2:35**
